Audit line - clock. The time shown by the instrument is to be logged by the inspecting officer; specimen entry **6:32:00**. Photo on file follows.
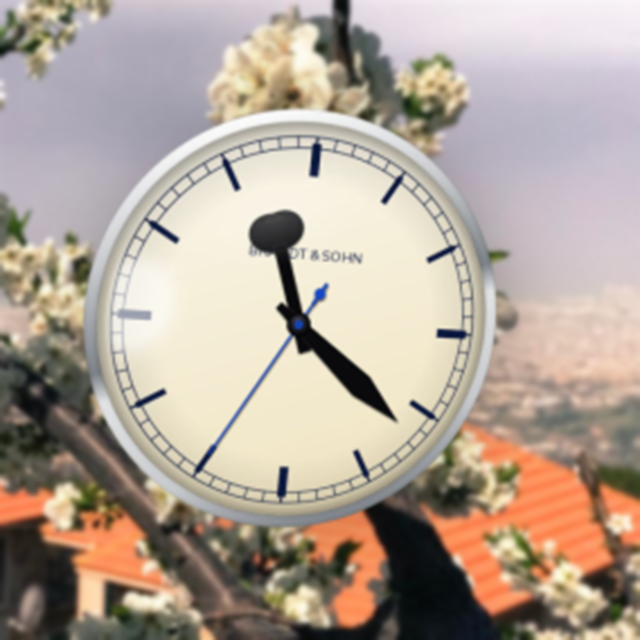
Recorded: **11:21:35**
